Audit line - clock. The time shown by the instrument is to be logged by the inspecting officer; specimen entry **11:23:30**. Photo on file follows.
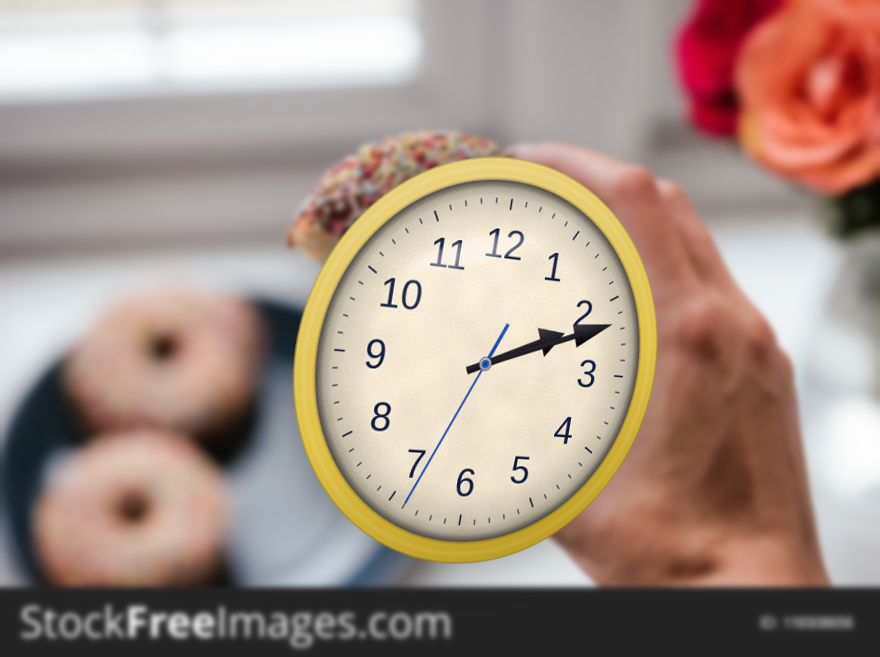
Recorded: **2:11:34**
